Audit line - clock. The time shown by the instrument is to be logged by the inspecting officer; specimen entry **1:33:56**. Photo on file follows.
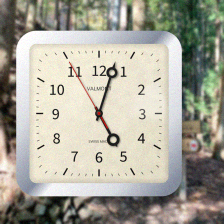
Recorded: **5:02:55**
